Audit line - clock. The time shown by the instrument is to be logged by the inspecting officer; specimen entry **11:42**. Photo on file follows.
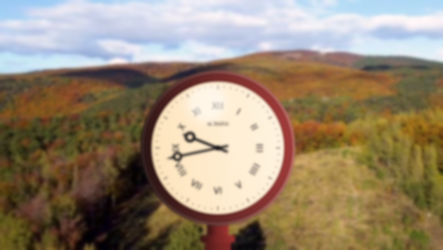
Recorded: **9:43**
